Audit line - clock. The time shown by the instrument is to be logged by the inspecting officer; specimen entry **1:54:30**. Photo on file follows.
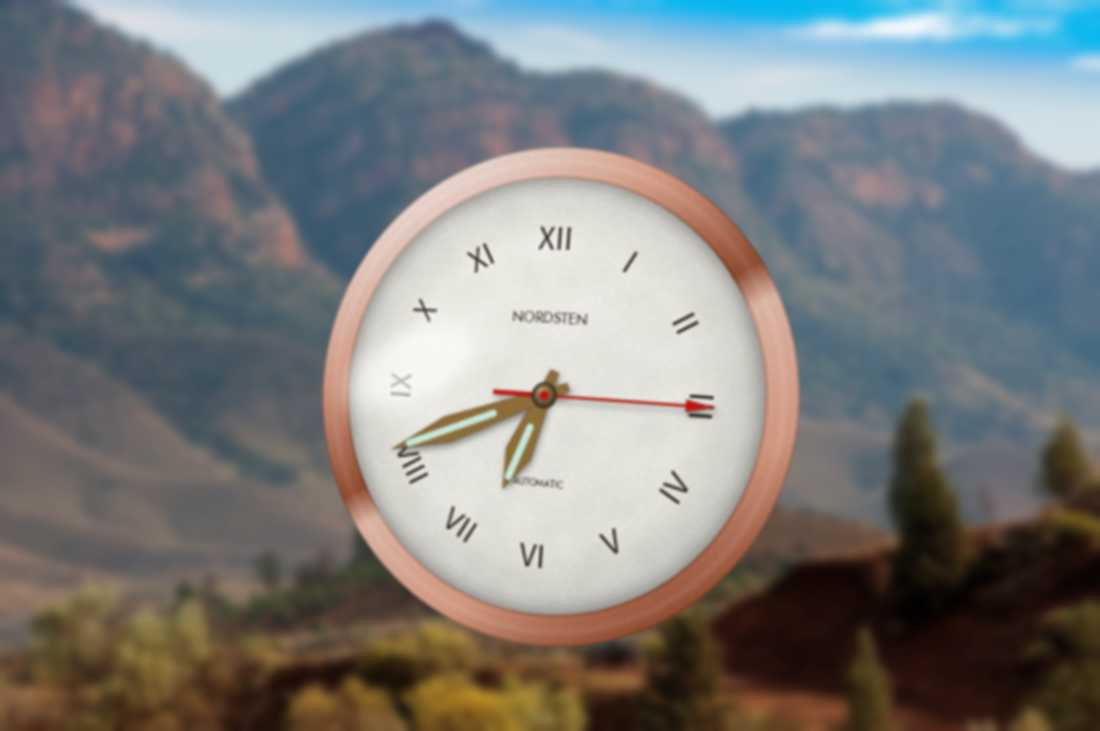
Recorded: **6:41:15**
